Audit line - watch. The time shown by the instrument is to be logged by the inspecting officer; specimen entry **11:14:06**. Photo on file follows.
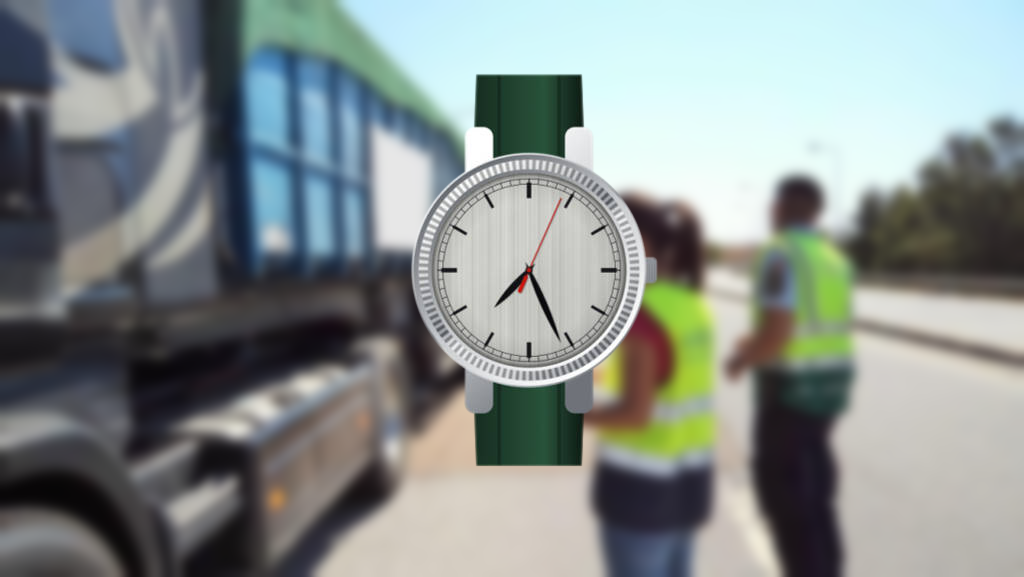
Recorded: **7:26:04**
